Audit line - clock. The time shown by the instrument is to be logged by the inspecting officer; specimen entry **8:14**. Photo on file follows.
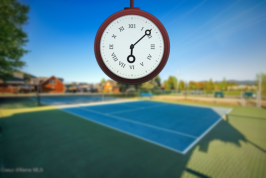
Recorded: **6:08**
